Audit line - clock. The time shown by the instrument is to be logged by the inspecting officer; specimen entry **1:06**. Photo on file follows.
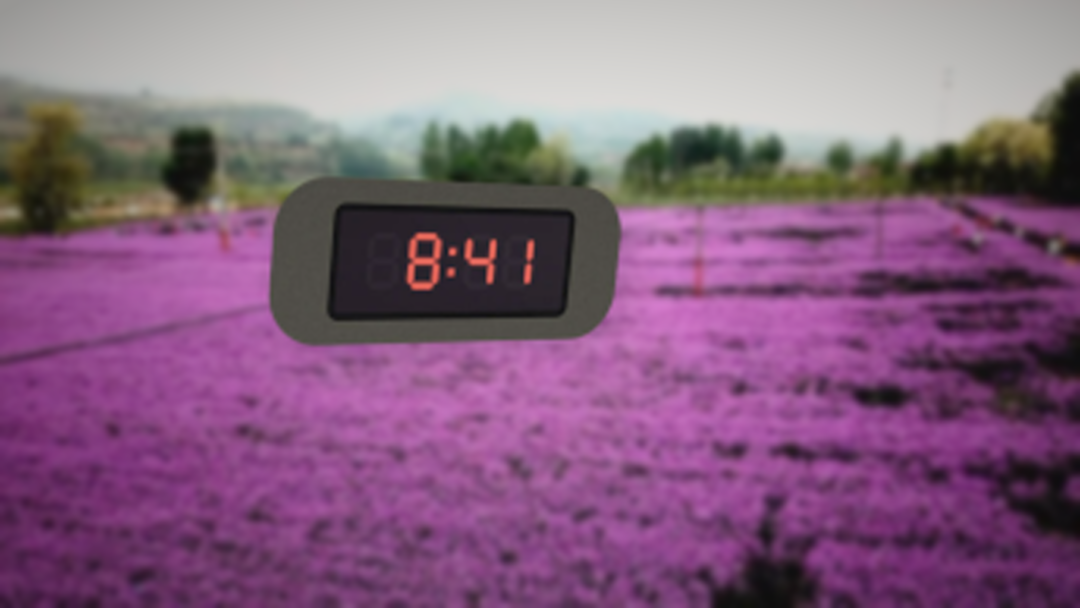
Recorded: **8:41**
